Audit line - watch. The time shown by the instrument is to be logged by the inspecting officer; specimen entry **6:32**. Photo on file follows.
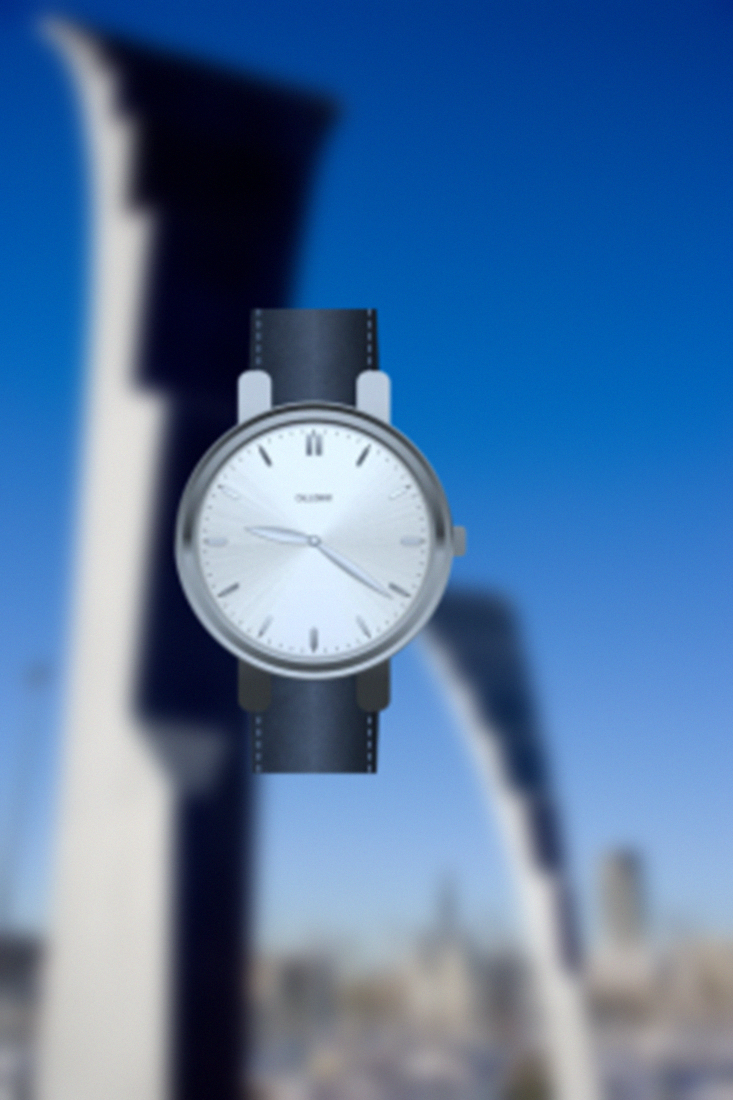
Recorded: **9:21**
